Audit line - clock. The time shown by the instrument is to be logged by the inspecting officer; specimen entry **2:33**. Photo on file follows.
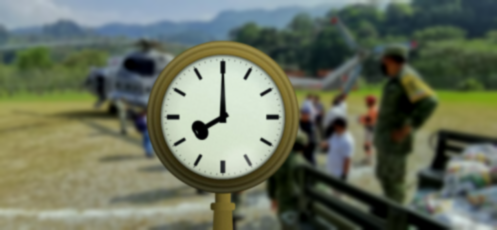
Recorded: **8:00**
